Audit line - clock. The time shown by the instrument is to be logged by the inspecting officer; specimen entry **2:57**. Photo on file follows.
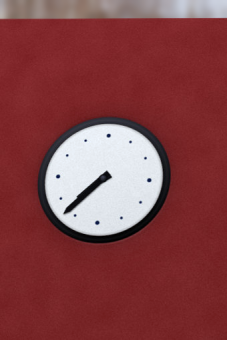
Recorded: **7:37**
